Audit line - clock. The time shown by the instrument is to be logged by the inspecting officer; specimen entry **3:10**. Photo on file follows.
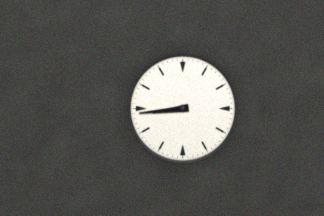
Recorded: **8:44**
